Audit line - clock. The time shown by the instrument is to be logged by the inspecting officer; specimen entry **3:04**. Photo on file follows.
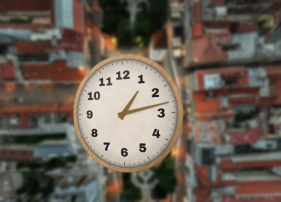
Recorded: **1:13**
